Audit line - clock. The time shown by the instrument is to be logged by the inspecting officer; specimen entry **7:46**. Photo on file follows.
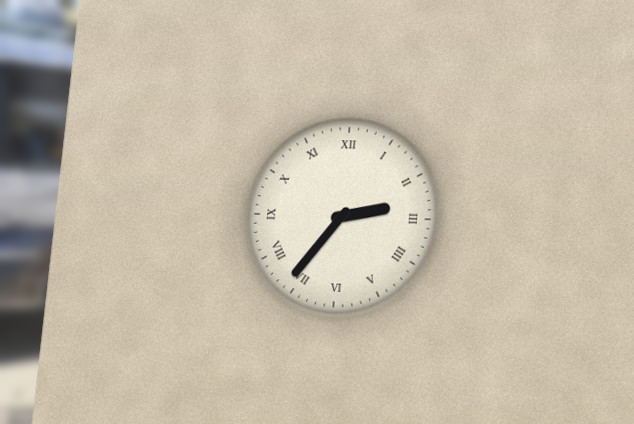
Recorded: **2:36**
